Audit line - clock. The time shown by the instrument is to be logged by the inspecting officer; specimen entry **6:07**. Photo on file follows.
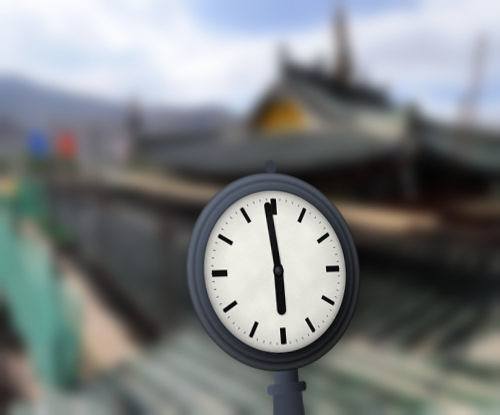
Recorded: **5:59**
